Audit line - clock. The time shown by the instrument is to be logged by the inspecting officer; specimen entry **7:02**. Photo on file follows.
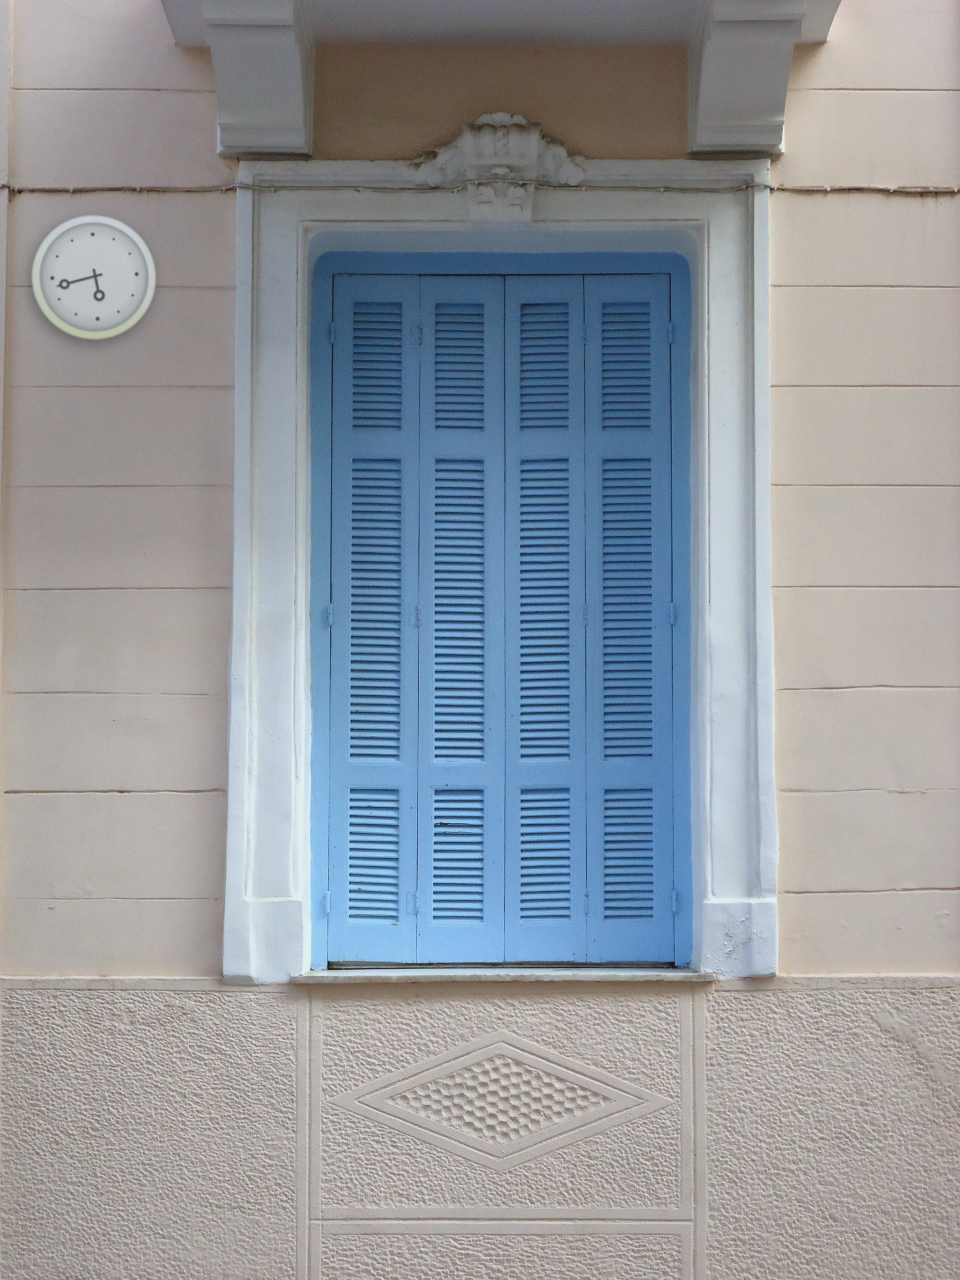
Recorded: **5:43**
